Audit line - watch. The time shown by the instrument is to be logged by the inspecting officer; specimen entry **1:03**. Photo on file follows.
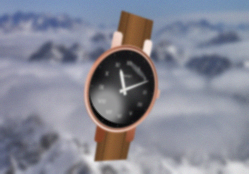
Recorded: **11:11**
